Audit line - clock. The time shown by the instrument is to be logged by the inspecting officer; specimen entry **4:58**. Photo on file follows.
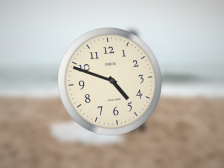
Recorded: **4:49**
